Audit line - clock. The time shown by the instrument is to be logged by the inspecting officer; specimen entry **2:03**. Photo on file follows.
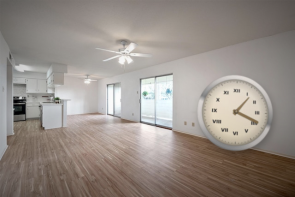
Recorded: **1:19**
